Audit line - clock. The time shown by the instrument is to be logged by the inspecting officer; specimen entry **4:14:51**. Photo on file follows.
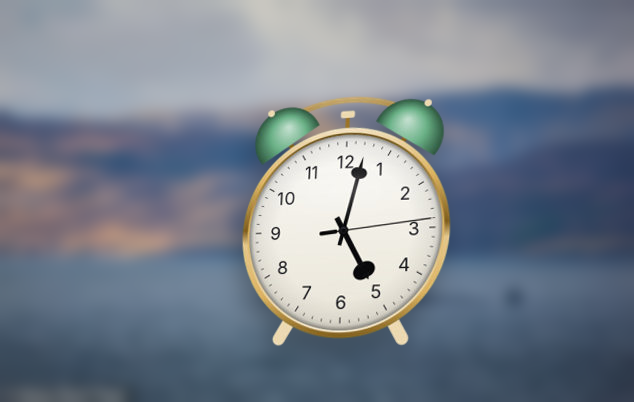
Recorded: **5:02:14**
